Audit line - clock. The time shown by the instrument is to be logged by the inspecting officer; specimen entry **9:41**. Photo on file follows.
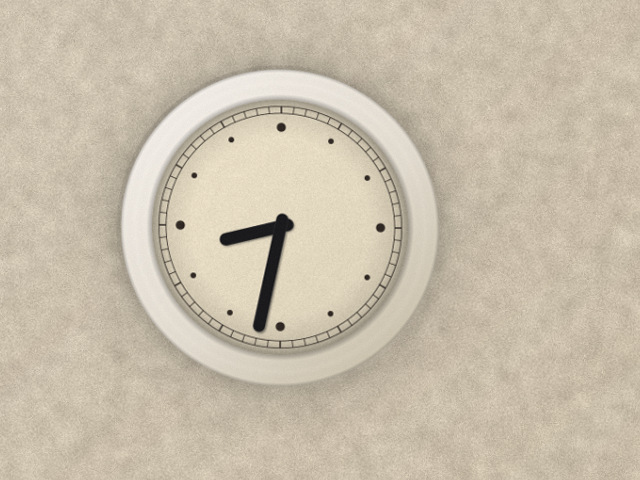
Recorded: **8:32**
